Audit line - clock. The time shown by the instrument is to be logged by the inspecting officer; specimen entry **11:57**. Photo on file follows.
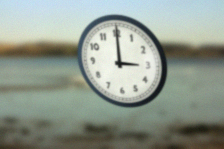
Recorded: **3:00**
